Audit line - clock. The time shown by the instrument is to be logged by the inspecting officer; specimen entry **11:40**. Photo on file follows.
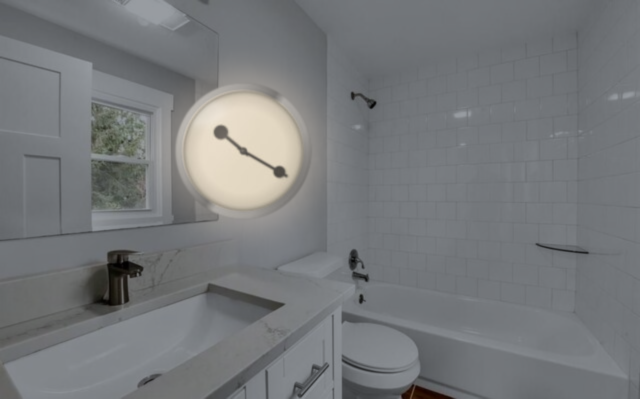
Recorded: **10:20**
